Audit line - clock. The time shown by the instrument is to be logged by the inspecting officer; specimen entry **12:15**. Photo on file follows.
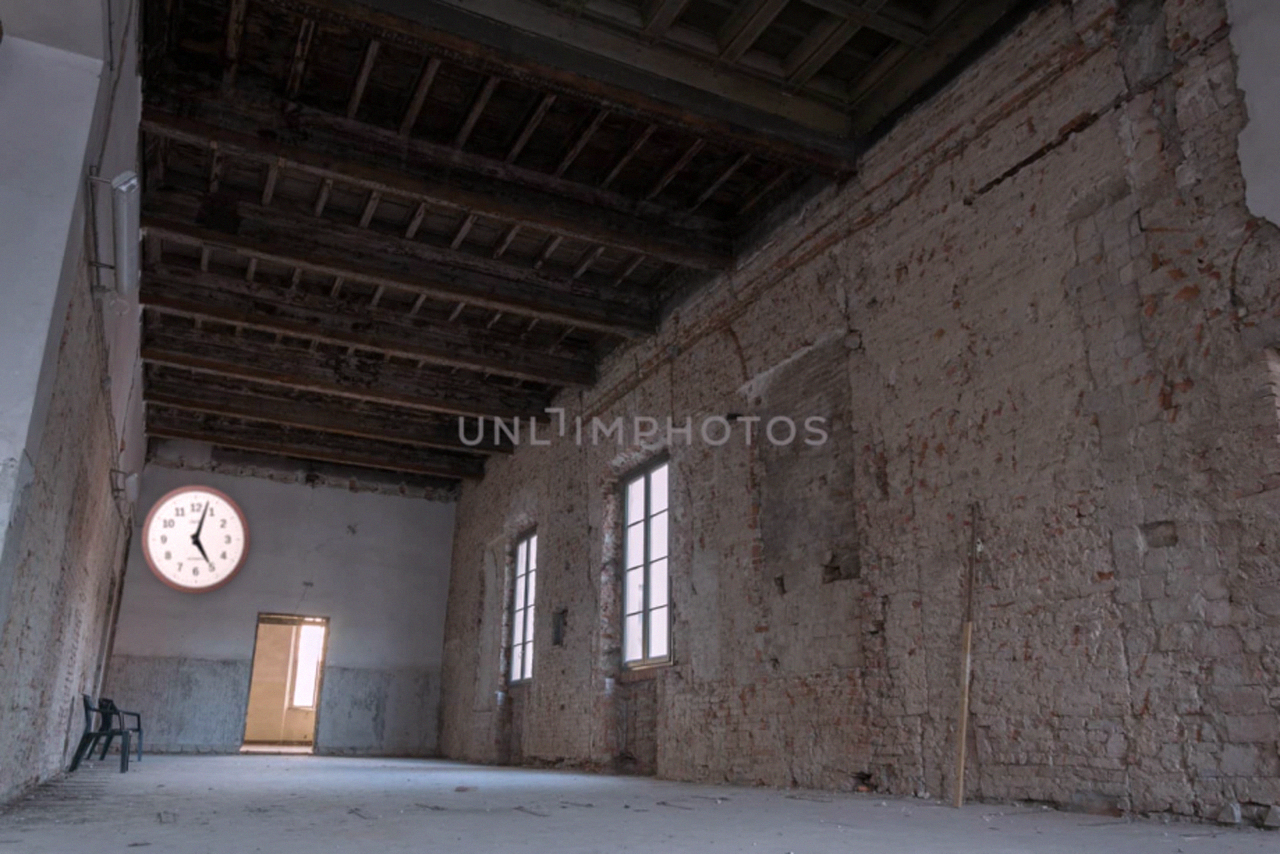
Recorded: **5:03**
